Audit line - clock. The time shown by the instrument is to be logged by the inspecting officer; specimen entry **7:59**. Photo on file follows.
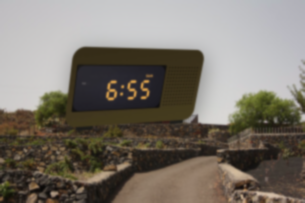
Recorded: **6:55**
